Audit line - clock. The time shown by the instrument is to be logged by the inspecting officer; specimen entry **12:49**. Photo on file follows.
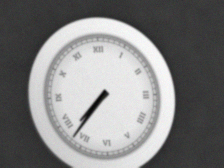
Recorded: **7:37**
